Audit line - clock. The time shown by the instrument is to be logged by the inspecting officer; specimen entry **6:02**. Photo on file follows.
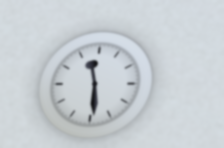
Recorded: **11:29**
